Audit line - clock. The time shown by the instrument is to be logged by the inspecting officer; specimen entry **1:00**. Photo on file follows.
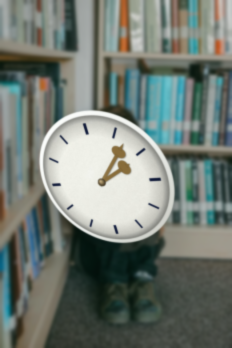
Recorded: **2:07**
